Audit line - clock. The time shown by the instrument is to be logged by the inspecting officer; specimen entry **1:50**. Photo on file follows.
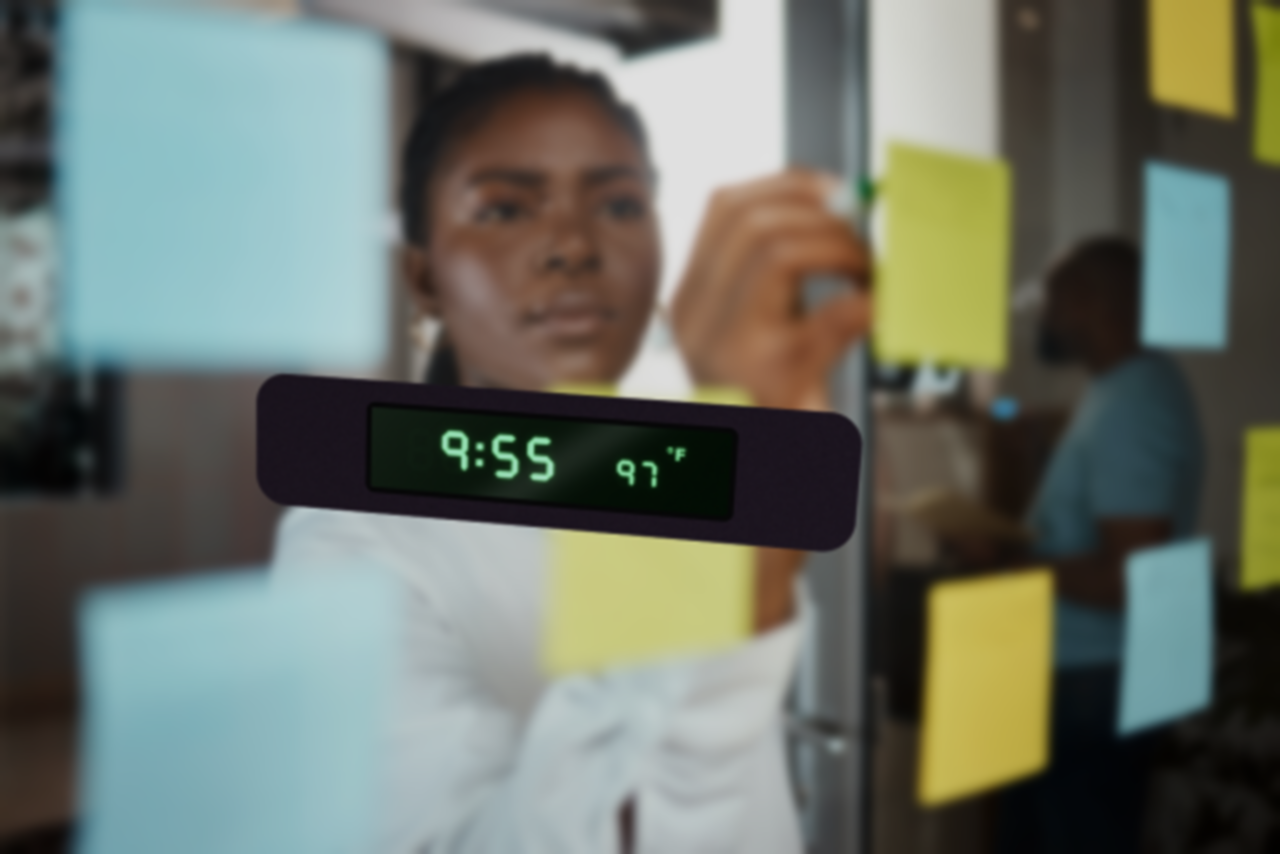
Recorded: **9:55**
